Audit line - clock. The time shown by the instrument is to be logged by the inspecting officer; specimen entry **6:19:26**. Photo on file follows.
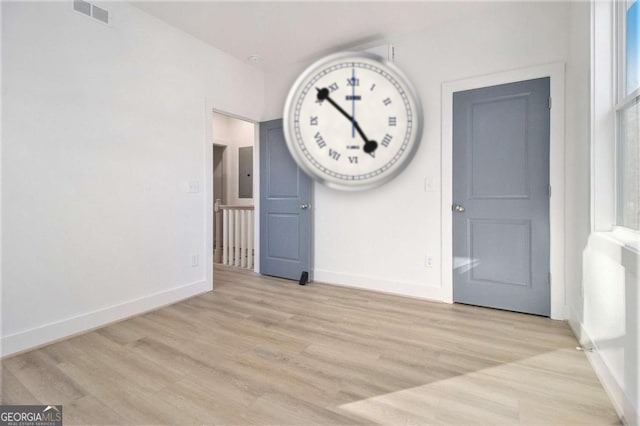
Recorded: **4:52:00**
